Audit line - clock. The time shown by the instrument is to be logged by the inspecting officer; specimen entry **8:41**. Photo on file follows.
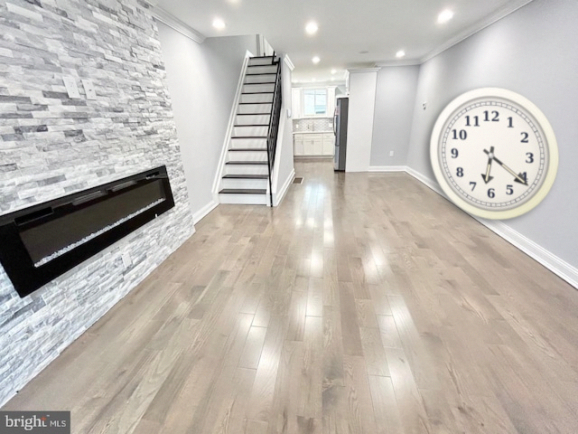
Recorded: **6:21**
